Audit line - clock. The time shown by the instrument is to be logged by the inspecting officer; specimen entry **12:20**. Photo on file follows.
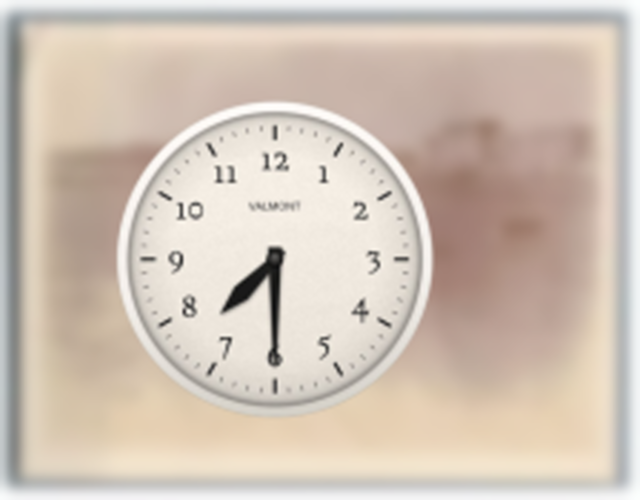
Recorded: **7:30**
